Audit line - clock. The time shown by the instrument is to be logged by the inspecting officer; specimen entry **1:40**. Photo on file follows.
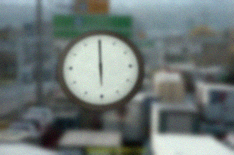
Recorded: **6:00**
